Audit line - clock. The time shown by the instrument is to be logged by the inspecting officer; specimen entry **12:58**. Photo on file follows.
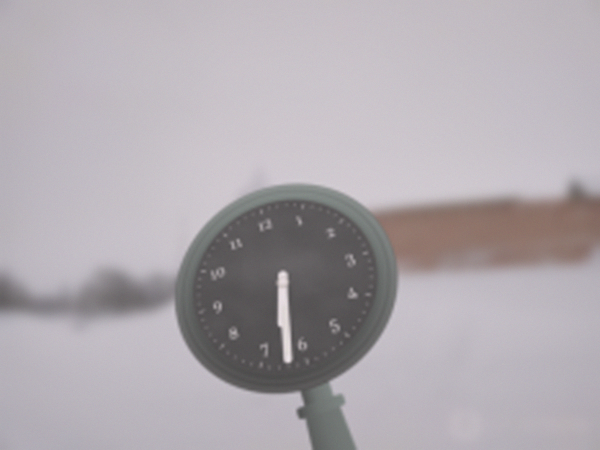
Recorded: **6:32**
